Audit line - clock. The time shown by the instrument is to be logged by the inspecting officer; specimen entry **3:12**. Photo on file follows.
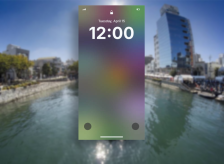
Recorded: **12:00**
